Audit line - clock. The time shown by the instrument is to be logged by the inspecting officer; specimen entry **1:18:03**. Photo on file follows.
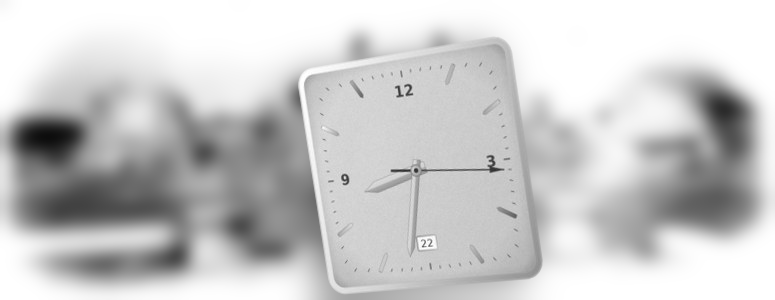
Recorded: **8:32:16**
